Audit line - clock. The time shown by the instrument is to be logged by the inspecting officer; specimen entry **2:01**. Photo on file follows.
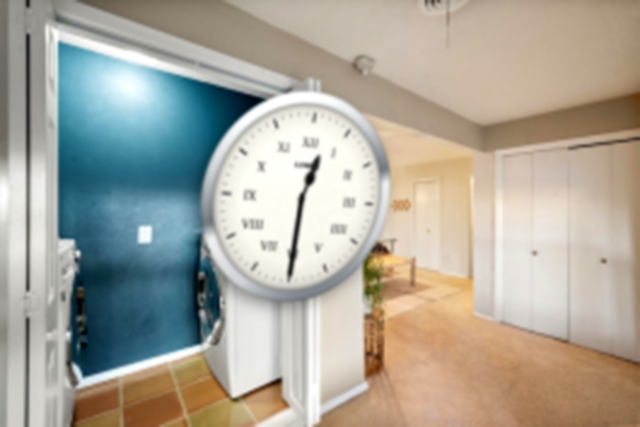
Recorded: **12:30**
